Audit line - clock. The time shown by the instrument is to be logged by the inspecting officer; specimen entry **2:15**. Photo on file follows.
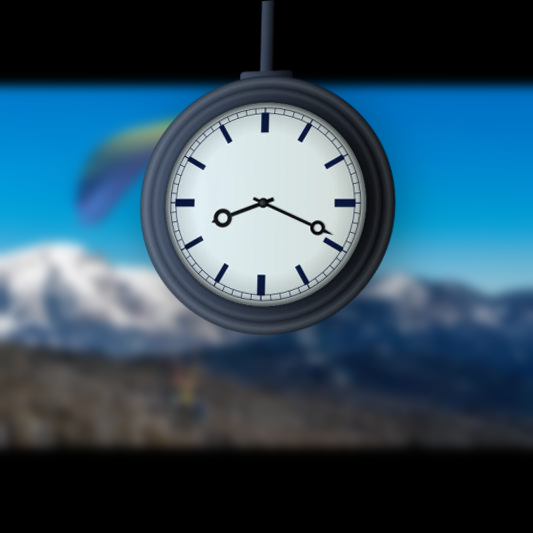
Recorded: **8:19**
